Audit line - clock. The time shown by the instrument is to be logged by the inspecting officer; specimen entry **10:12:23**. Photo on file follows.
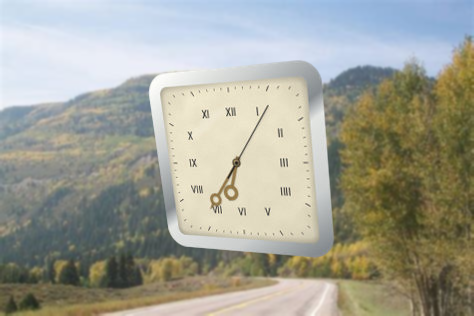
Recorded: **6:36:06**
